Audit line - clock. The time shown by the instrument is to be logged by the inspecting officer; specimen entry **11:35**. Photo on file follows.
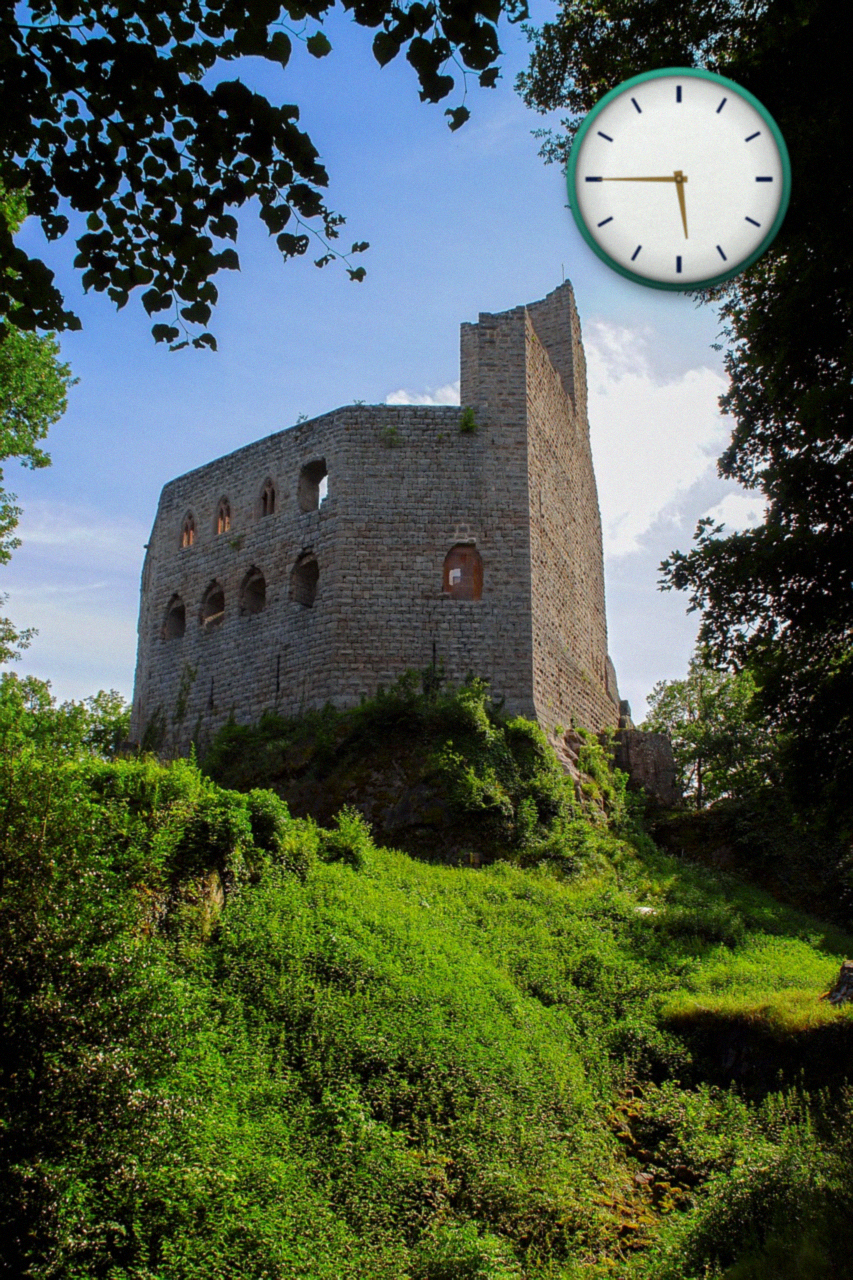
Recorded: **5:45**
